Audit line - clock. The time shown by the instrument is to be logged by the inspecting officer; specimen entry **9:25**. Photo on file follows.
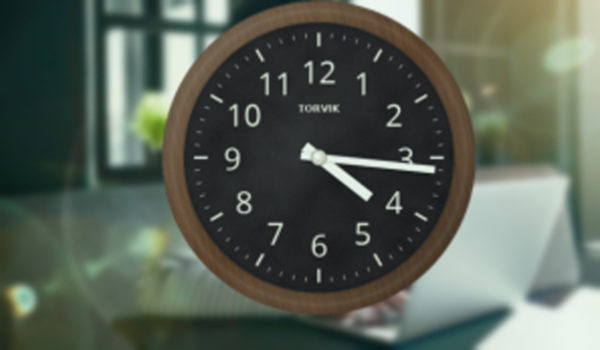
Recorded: **4:16**
